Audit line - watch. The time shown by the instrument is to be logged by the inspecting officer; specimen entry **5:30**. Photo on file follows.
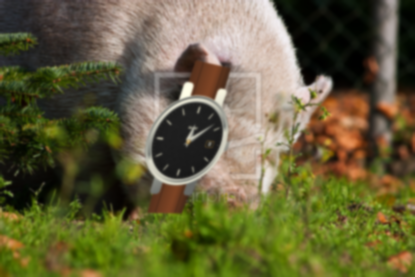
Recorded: **12:08**
